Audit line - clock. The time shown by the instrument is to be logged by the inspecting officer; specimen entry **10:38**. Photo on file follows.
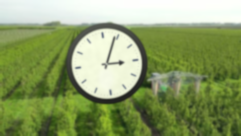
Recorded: **3:04**
